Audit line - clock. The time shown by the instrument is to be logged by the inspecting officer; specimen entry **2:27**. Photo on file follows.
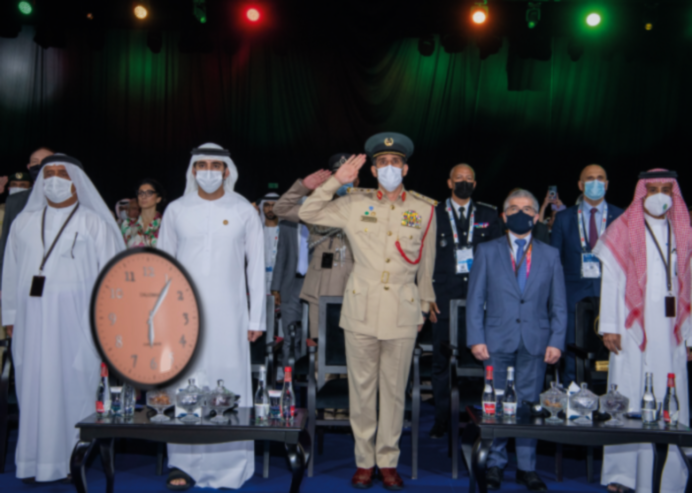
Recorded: **6:06**
